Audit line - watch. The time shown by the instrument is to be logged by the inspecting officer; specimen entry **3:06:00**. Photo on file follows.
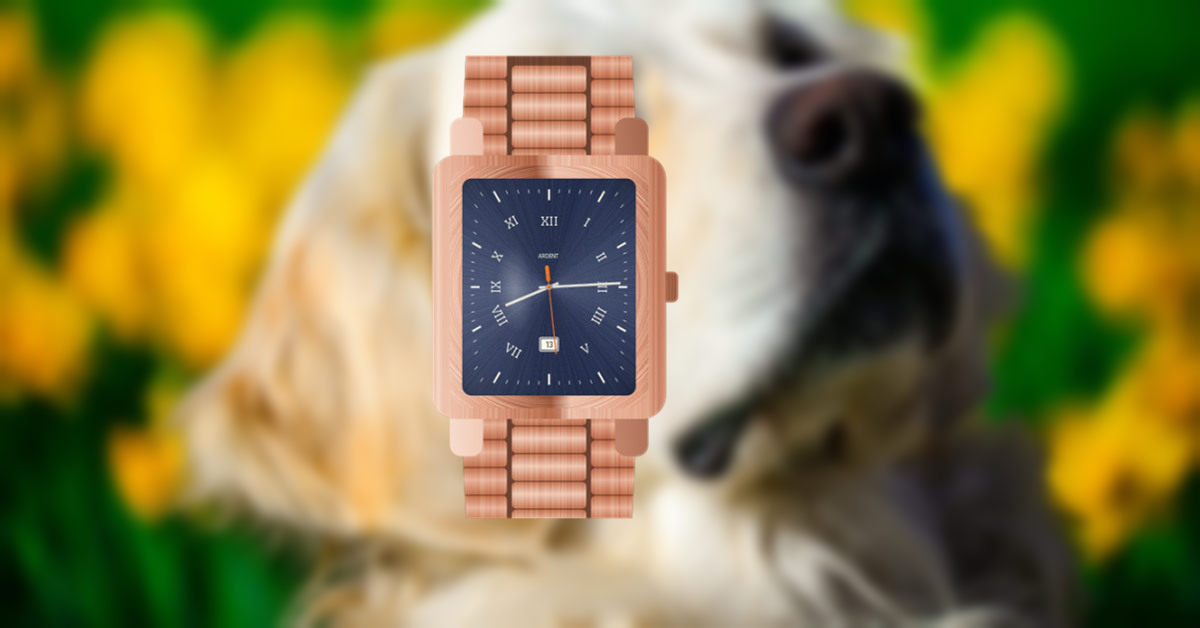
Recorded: **8:14:29**
